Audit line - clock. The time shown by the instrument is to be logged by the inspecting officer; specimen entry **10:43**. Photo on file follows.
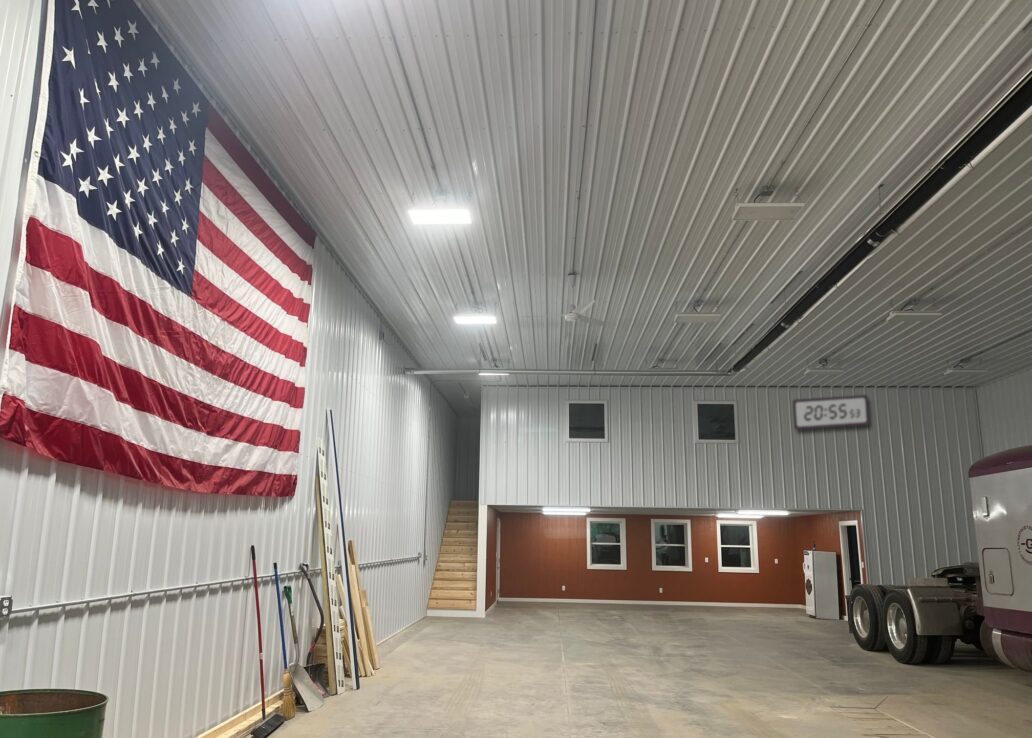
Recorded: **20:55**
